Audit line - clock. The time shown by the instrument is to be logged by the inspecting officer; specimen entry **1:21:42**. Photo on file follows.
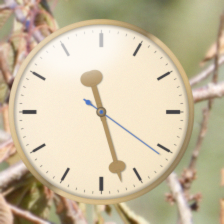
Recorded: **11:27:21**
